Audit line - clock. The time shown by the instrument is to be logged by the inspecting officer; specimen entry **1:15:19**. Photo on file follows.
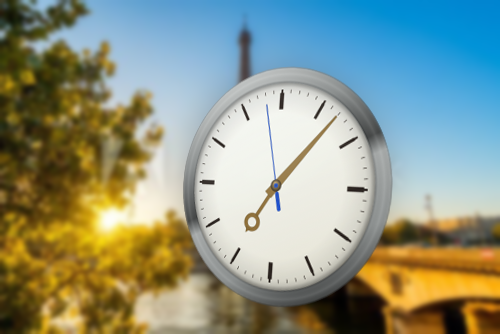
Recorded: **7:06:58**
